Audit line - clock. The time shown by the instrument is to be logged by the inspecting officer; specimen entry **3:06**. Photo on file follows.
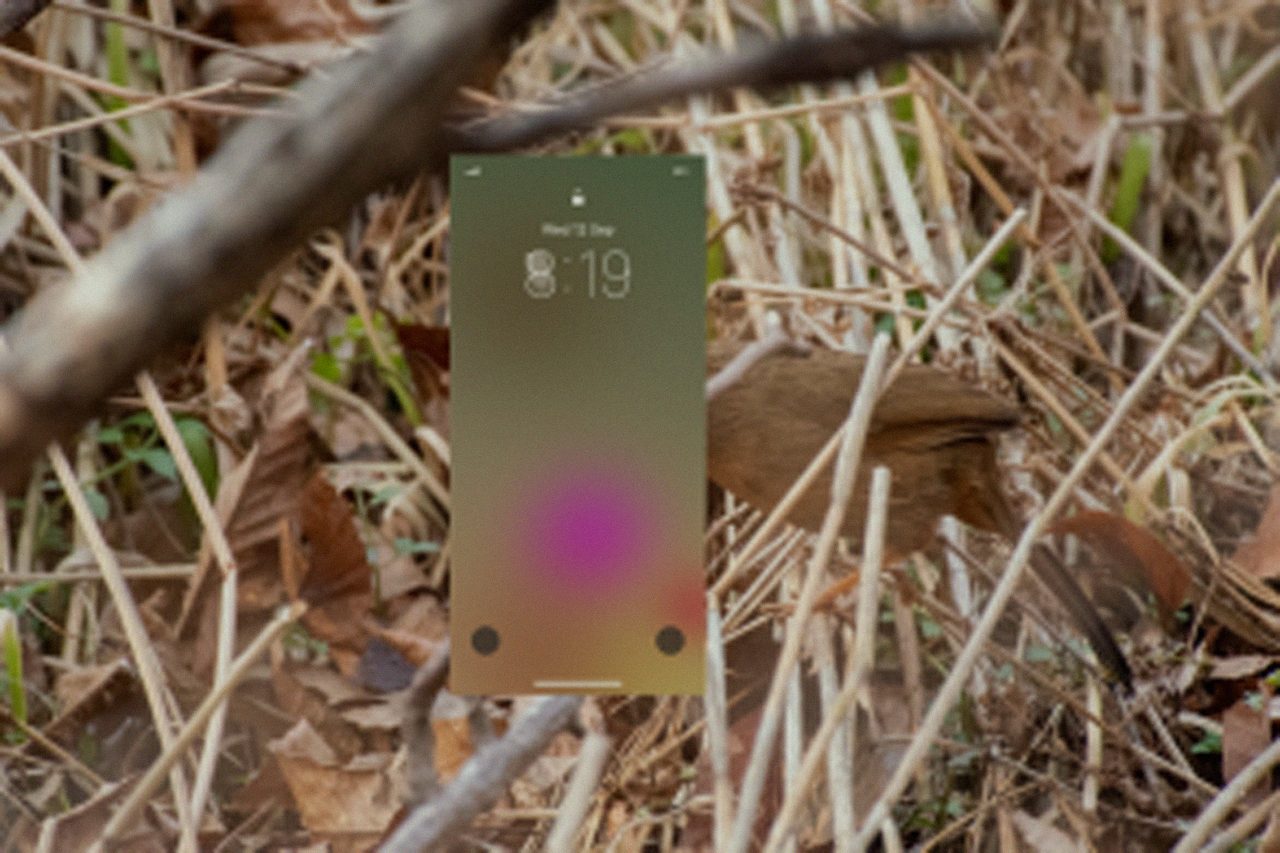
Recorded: **8:19**
